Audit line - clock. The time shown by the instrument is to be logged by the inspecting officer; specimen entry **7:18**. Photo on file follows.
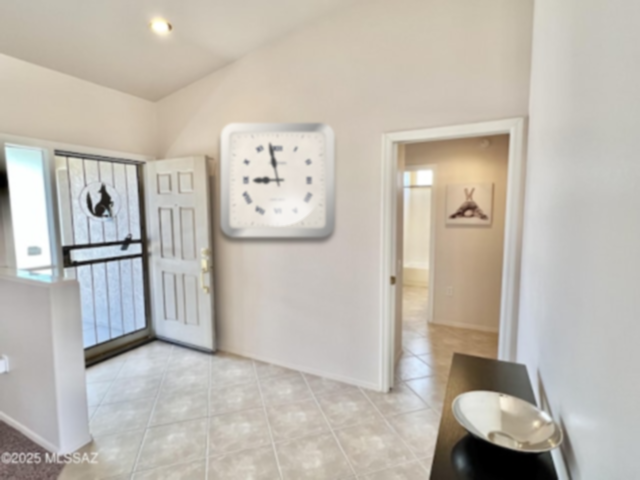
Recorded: **8:58**
